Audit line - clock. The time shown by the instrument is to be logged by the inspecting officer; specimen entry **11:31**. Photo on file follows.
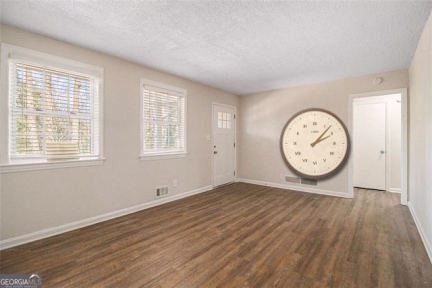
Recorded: **2:07**
